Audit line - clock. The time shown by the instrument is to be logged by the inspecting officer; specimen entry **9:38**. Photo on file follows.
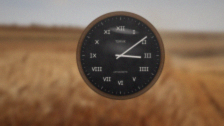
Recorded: **3:09**
